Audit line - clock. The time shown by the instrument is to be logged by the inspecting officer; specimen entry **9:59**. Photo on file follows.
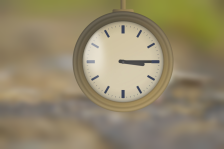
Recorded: **3:15**
